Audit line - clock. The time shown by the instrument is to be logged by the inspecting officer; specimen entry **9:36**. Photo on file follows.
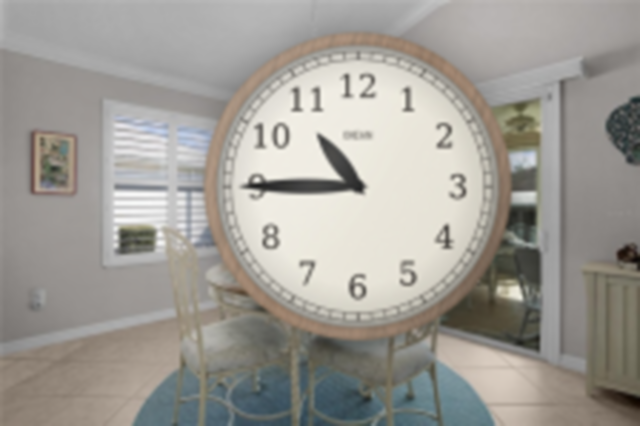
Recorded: **10:45**
